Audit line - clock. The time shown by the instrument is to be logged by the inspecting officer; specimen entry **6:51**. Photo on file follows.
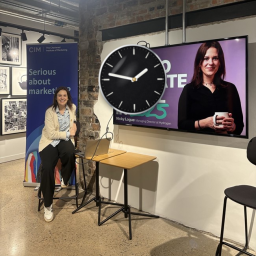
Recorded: **1:47**
